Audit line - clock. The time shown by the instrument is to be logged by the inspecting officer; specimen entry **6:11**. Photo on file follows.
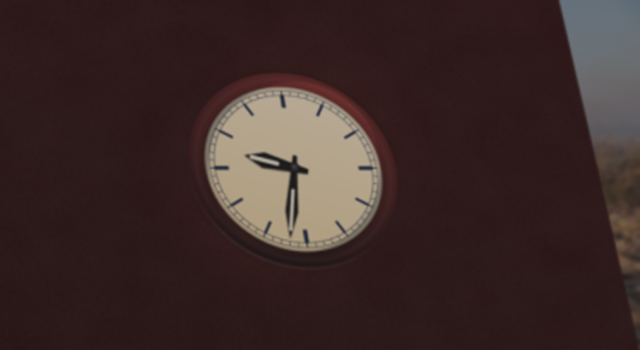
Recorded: **9:32**
